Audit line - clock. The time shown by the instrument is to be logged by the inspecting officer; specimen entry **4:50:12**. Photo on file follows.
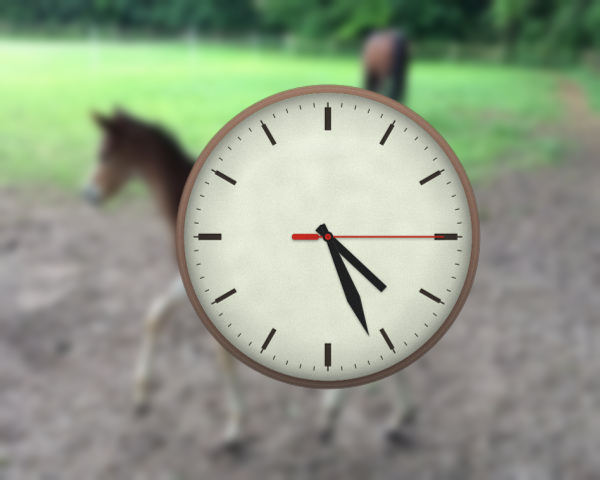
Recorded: **4:26:15**
